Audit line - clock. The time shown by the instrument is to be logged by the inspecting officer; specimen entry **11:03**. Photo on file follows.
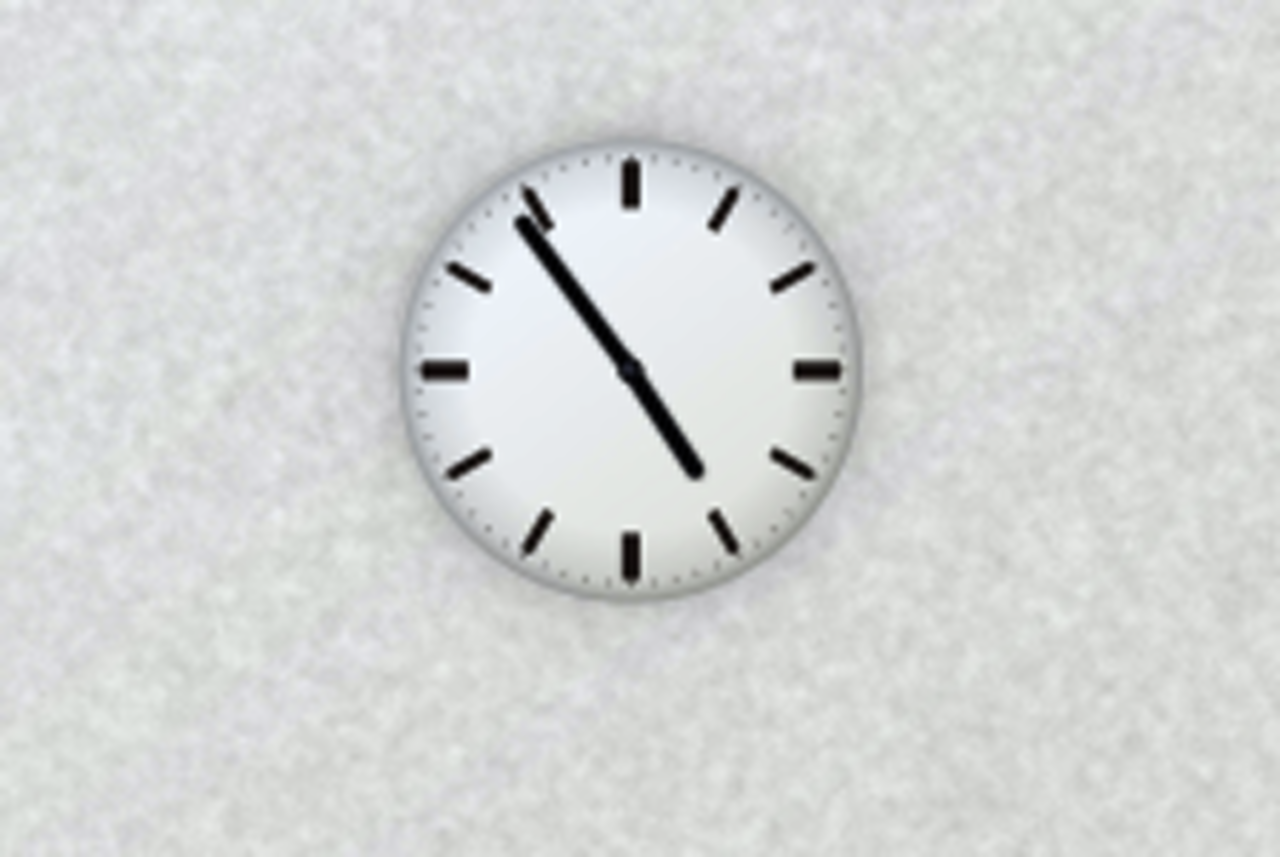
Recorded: **4:54**
